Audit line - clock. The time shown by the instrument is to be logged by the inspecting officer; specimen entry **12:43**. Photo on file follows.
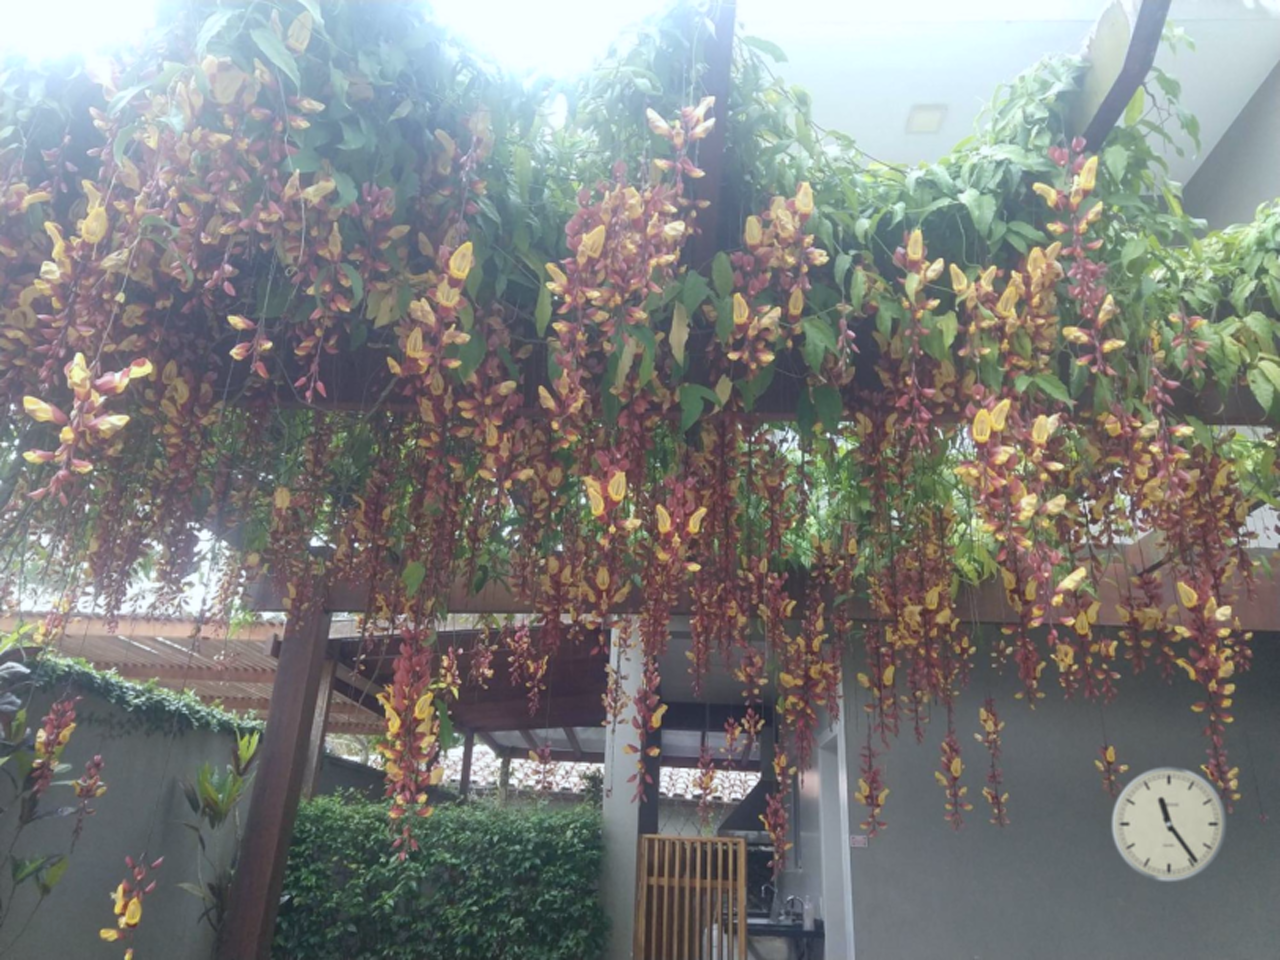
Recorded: **11:24**
